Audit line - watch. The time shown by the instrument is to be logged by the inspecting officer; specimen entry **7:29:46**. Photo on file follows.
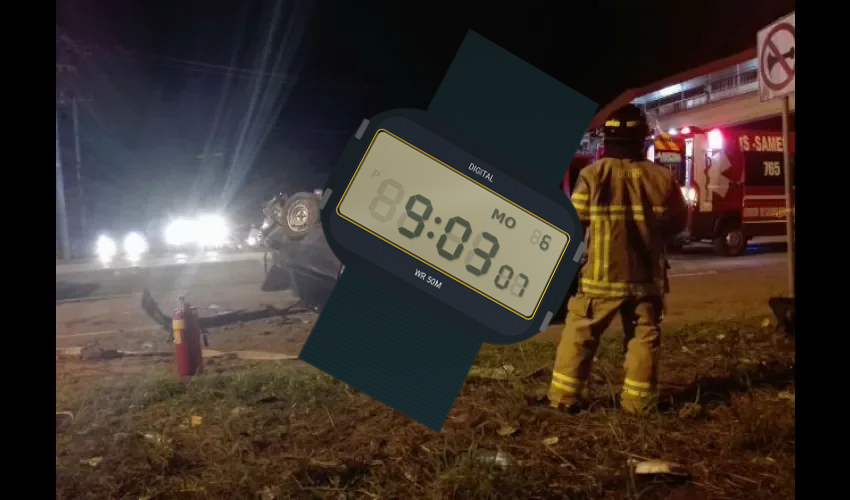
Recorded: **9:03:07**
